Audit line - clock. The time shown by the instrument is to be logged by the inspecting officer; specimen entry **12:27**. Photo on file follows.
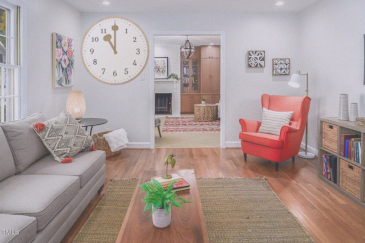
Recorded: **11:00**
